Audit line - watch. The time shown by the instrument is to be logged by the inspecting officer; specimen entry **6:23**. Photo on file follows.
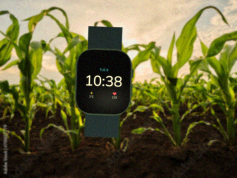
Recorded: **10:38**
